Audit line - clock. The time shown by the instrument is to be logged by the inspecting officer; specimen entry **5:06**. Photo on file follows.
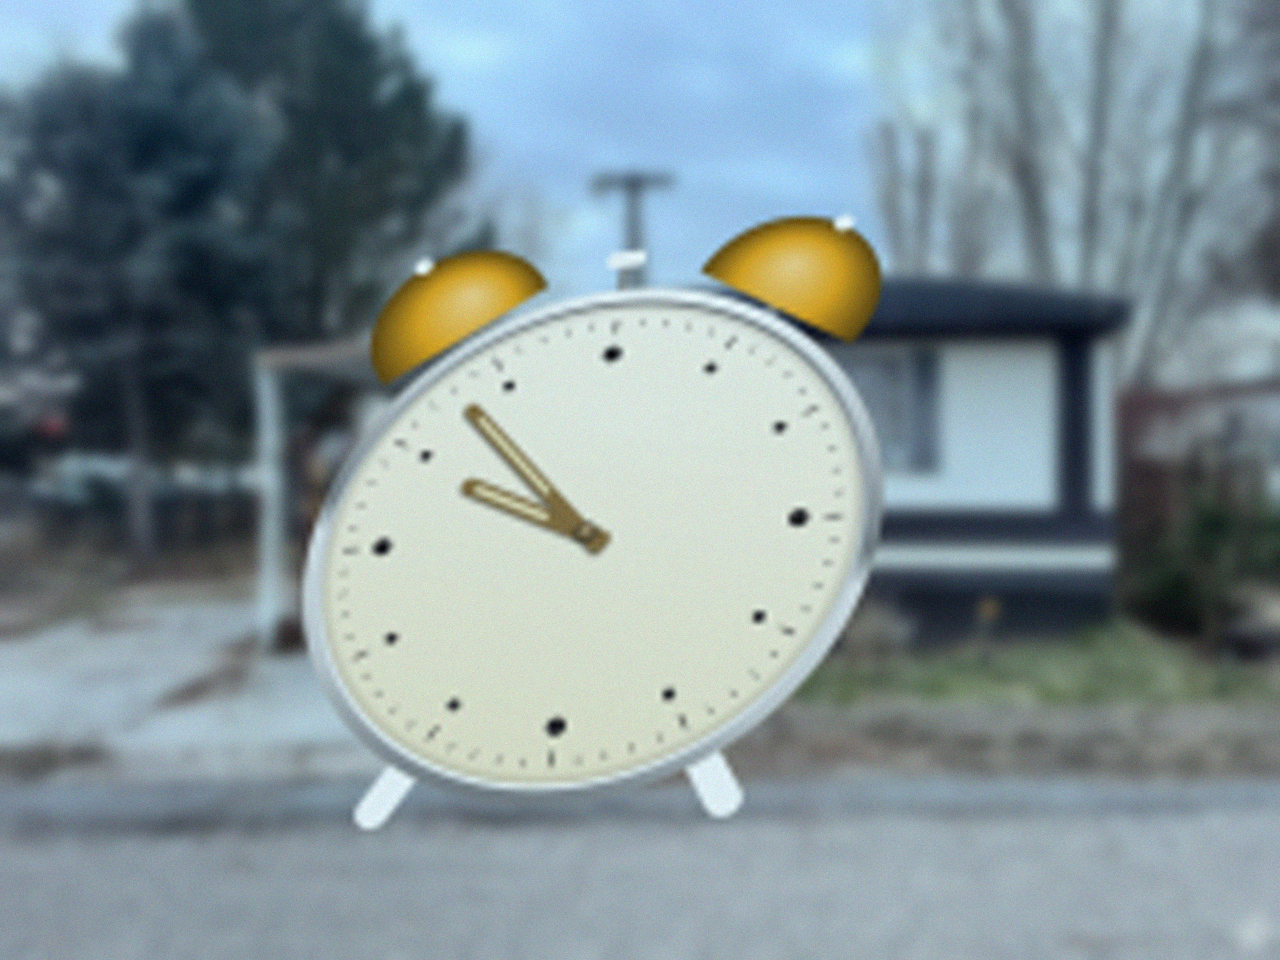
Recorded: **9:53**
